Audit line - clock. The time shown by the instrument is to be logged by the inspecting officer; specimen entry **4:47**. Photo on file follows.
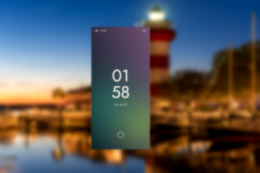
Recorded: **1:58**
